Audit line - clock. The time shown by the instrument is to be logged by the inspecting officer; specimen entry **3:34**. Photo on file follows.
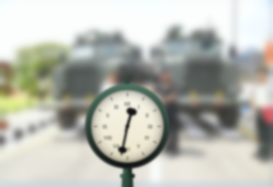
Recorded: **12:32**
